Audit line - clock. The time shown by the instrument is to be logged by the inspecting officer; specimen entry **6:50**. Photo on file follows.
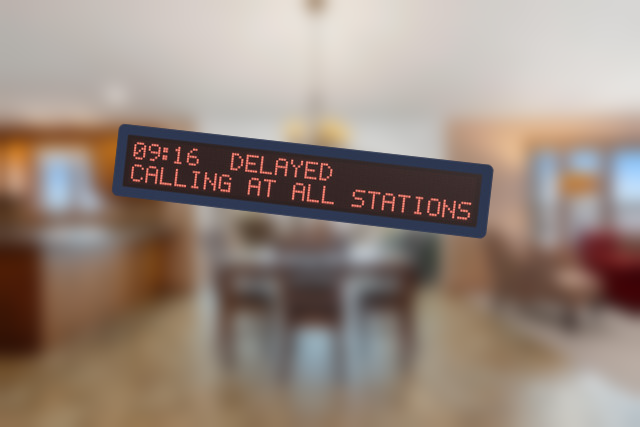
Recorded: **9:16**
